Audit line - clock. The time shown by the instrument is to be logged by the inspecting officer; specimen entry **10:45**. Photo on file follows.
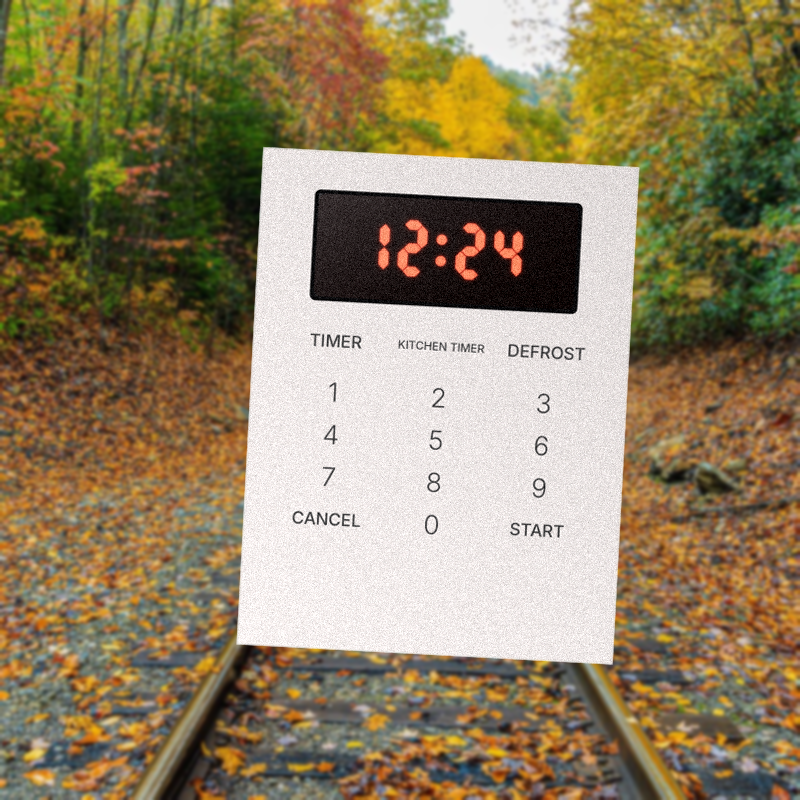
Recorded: **12:24**
